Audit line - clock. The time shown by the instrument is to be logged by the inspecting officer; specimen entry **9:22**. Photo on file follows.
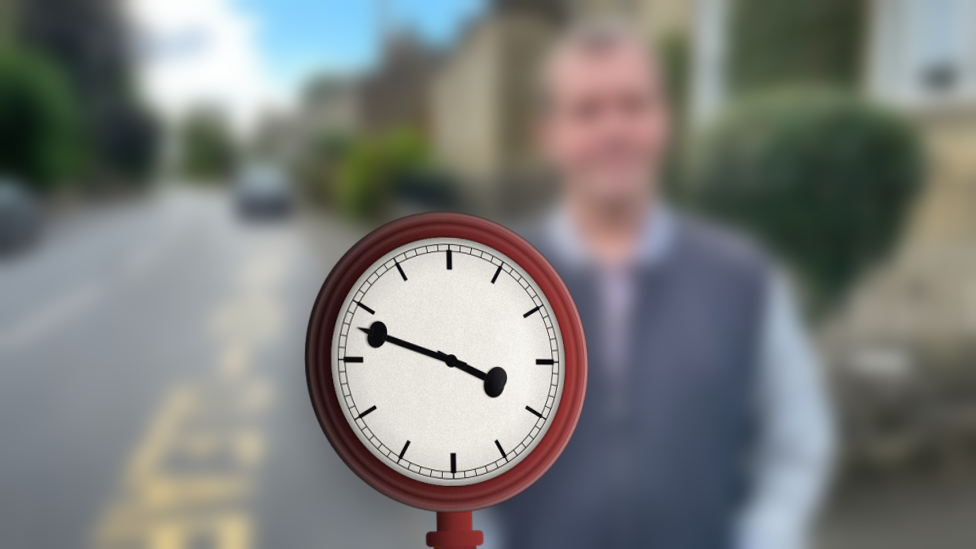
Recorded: **3:48**
